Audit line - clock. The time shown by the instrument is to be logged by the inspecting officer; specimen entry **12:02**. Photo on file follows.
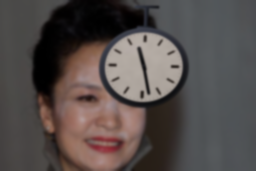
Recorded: **11:28**
